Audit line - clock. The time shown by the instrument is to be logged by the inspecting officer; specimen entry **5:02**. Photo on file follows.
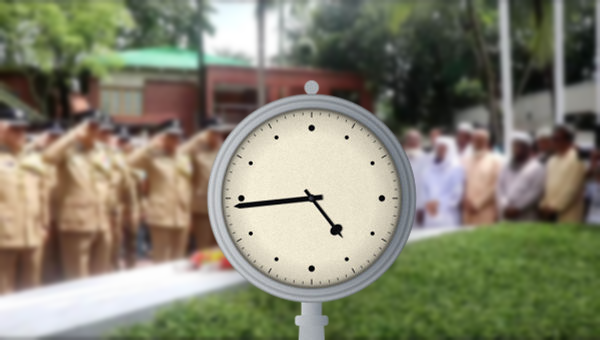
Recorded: **4:44**
